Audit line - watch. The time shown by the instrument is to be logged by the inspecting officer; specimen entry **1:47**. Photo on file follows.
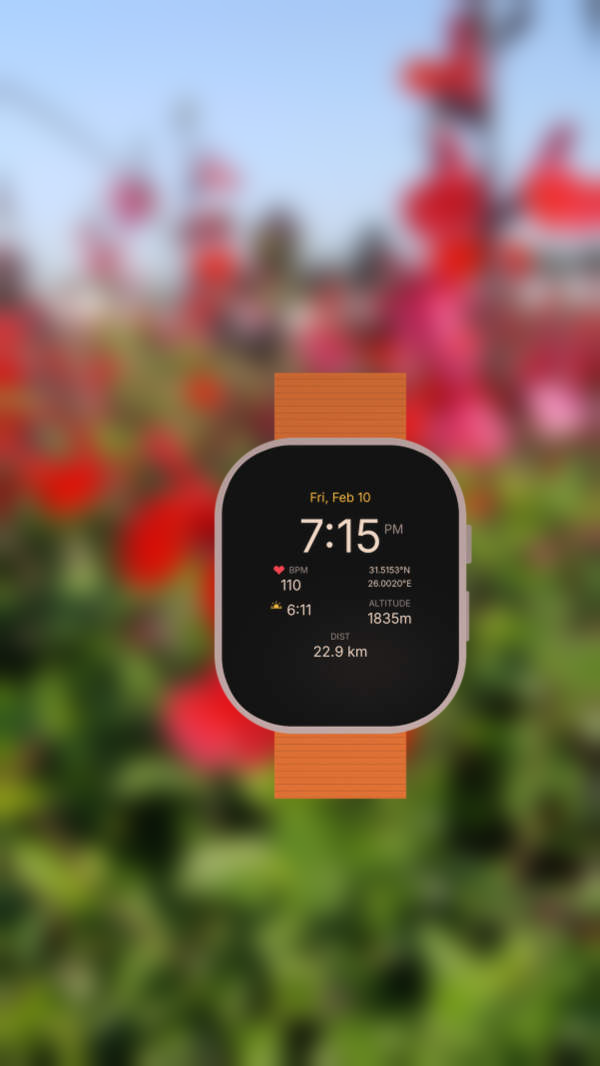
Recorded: **7:15**
